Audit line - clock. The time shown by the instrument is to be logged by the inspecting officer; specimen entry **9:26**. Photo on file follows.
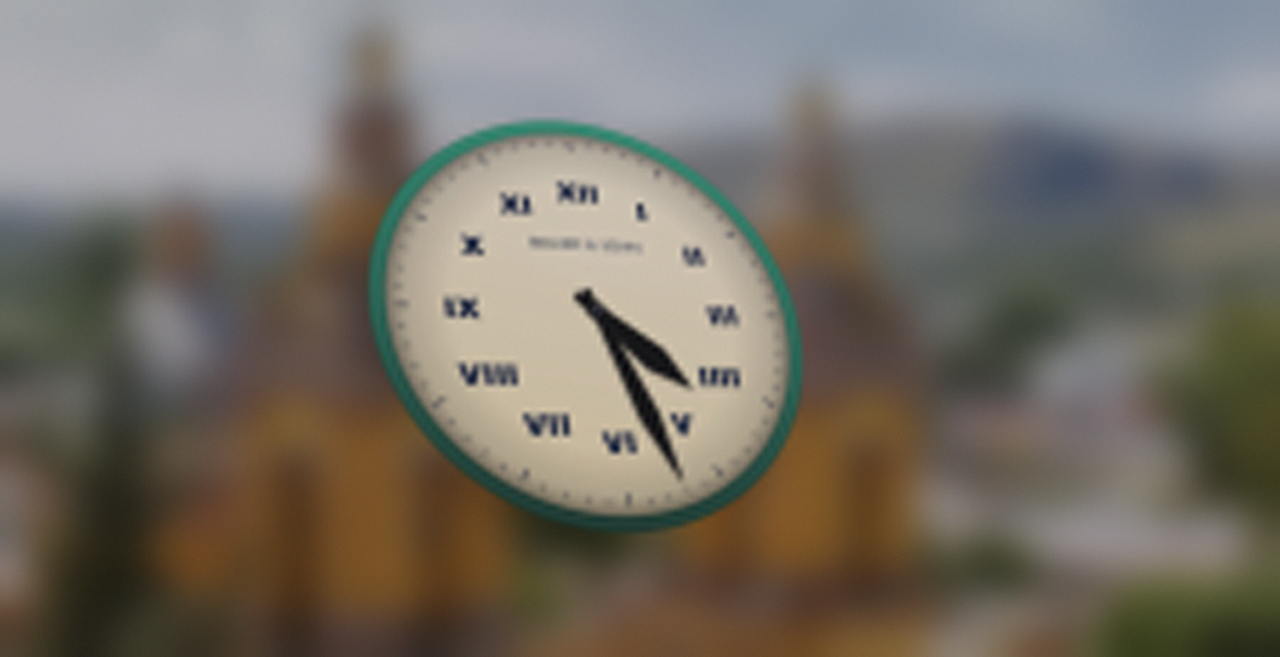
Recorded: **4:27**
